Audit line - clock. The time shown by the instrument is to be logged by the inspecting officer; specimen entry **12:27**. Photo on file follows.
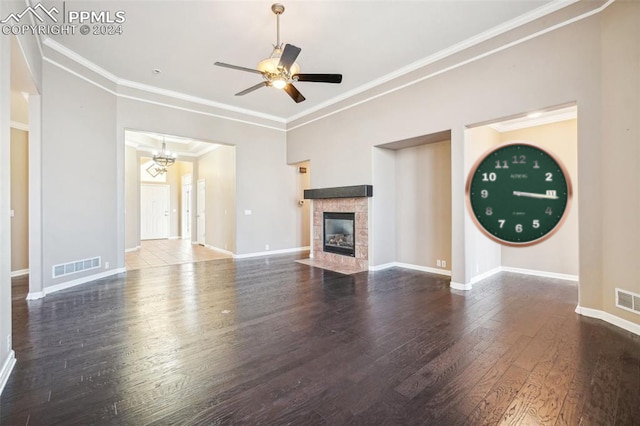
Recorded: **3:16**
